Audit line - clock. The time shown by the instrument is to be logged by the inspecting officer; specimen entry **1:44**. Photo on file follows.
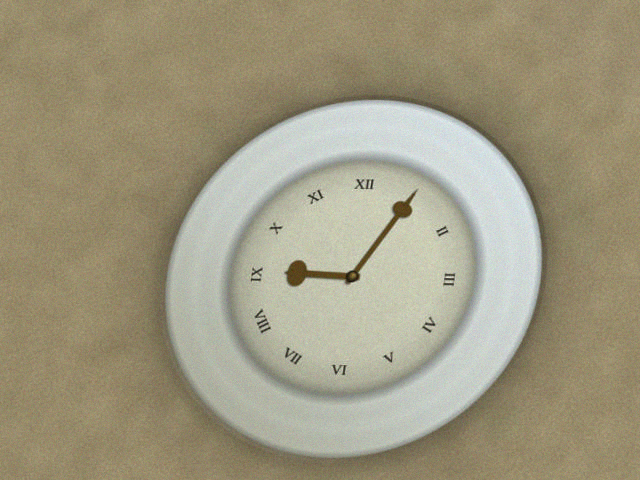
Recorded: **9:05**
